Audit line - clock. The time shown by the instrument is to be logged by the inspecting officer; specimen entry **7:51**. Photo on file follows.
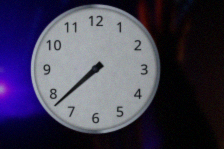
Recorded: **7:38**
